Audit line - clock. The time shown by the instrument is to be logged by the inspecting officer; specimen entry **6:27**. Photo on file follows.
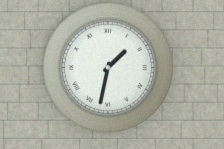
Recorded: **1:32**
